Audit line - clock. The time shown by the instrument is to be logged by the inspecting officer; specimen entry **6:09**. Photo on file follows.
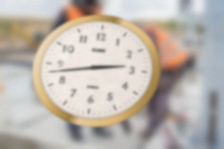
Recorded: **2:43**
